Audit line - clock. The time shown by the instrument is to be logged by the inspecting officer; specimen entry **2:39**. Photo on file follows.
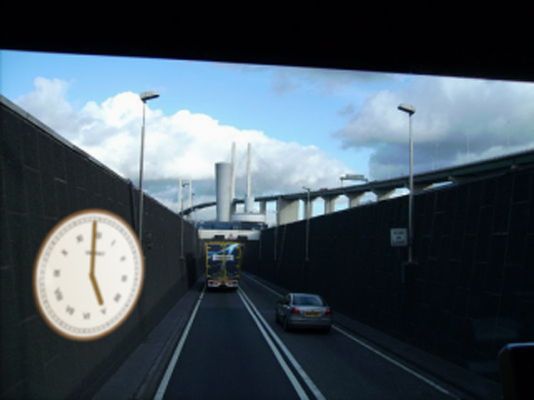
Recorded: **4:59**
